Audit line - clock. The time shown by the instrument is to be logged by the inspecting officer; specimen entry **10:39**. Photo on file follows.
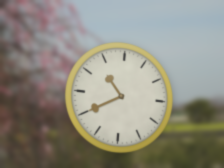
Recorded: **10:40**
